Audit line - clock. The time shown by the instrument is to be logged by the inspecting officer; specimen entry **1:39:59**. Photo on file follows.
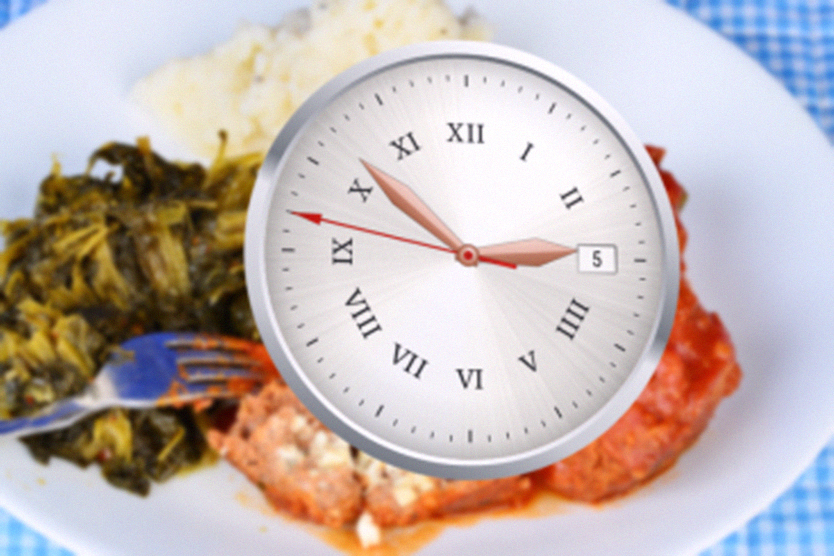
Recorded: **2:51:47**
